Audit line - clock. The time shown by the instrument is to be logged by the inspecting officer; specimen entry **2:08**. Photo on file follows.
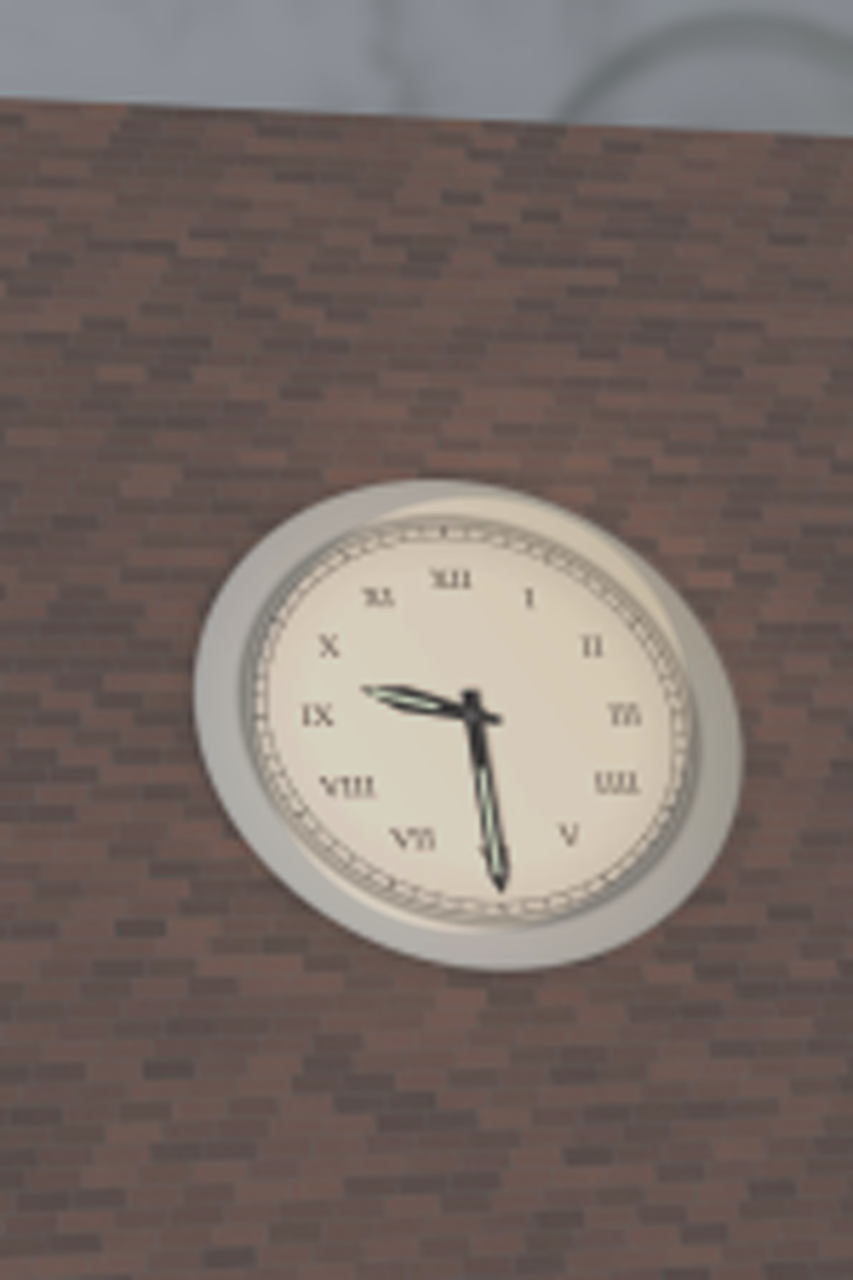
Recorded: **9:30**
